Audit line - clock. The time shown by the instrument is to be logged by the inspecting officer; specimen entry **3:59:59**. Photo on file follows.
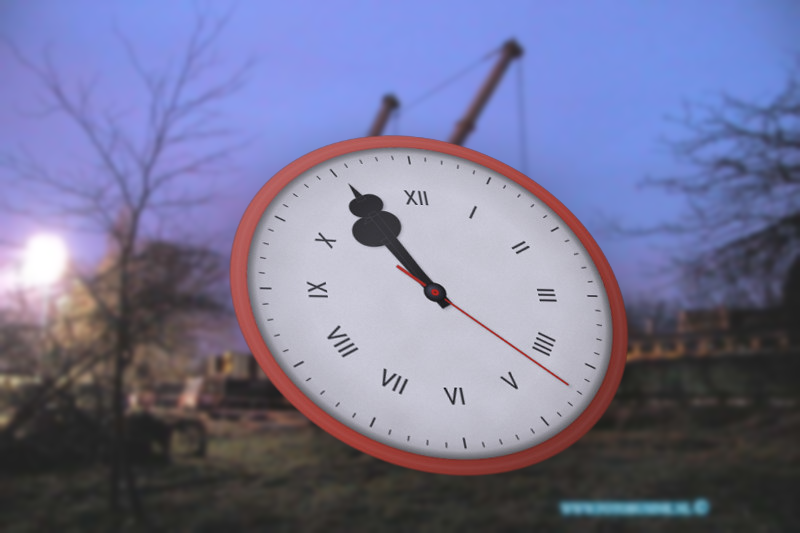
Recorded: **10:55:22**
